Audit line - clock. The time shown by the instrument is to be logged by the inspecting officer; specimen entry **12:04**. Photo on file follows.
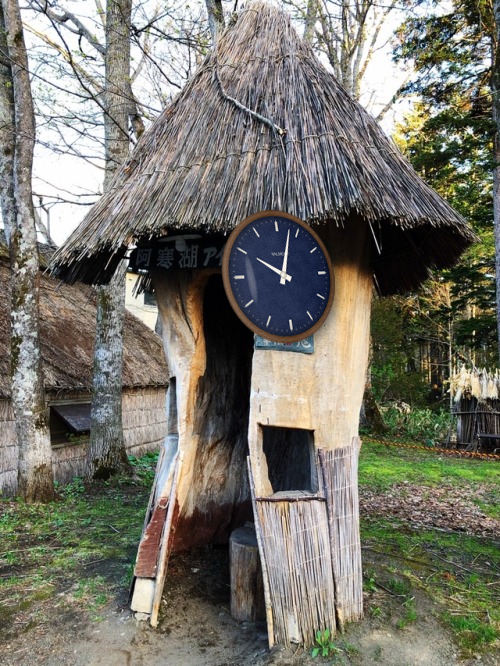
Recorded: **10:03**
